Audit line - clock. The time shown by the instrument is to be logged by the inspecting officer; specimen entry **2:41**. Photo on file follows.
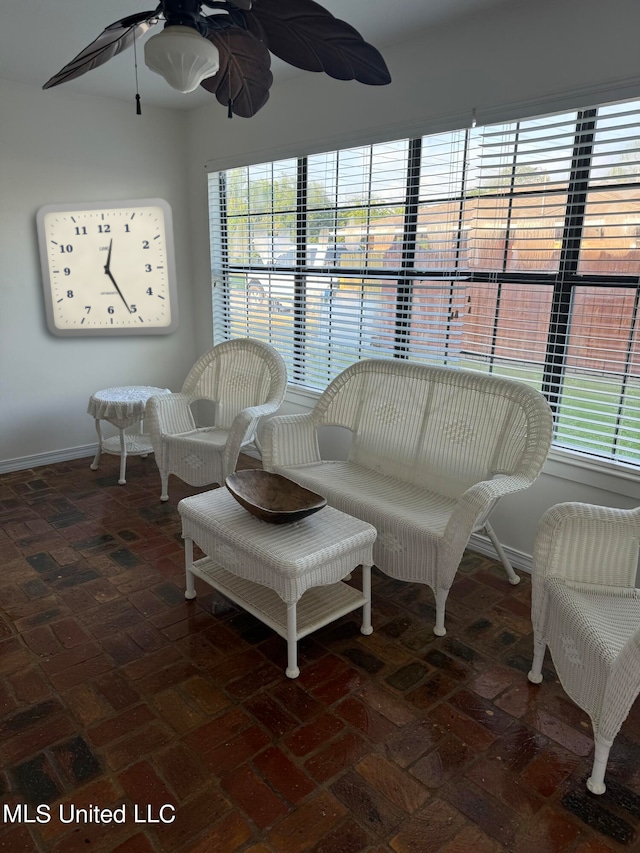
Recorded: **12:26**
